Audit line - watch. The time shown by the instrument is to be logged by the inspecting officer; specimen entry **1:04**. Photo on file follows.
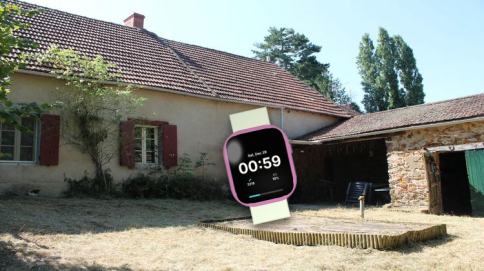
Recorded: **0:59**
